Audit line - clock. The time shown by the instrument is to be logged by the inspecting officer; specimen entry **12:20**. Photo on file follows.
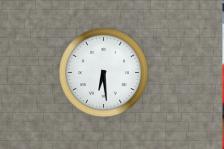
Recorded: **6:29**
